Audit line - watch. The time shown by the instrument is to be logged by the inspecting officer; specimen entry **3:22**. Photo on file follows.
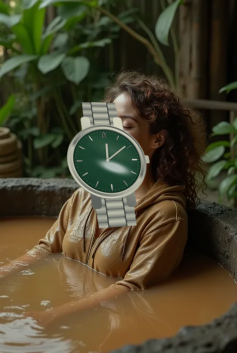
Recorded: **12:09**
